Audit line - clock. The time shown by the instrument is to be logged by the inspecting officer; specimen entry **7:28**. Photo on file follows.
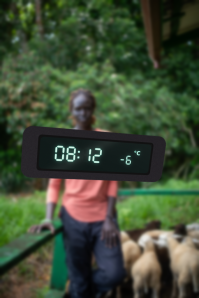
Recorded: **8:12**
